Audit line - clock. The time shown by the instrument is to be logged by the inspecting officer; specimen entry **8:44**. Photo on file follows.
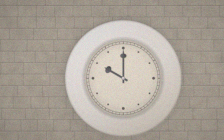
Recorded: **10:00**
